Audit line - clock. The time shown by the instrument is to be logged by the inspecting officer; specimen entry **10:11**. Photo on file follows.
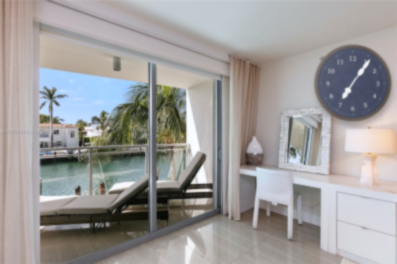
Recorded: **7:06**
